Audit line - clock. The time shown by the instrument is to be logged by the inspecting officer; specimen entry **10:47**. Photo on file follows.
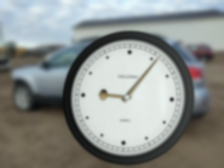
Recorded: **9:06**
